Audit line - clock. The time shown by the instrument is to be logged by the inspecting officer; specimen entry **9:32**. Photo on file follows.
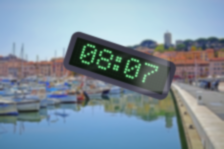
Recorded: **8:07**
